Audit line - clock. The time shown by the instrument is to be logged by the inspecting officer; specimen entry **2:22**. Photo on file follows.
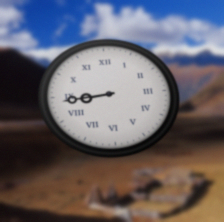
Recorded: **8:44**
